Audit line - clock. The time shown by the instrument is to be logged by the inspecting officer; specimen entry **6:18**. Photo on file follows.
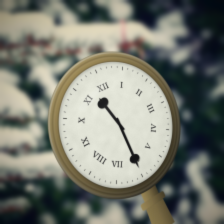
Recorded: **11:30**
